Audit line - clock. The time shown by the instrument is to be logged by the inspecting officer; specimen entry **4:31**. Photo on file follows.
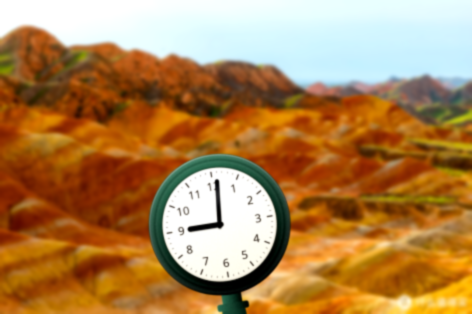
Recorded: **9:01**
